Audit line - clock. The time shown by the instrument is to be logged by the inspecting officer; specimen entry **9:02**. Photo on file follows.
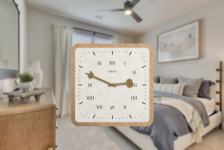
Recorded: **2:49**
